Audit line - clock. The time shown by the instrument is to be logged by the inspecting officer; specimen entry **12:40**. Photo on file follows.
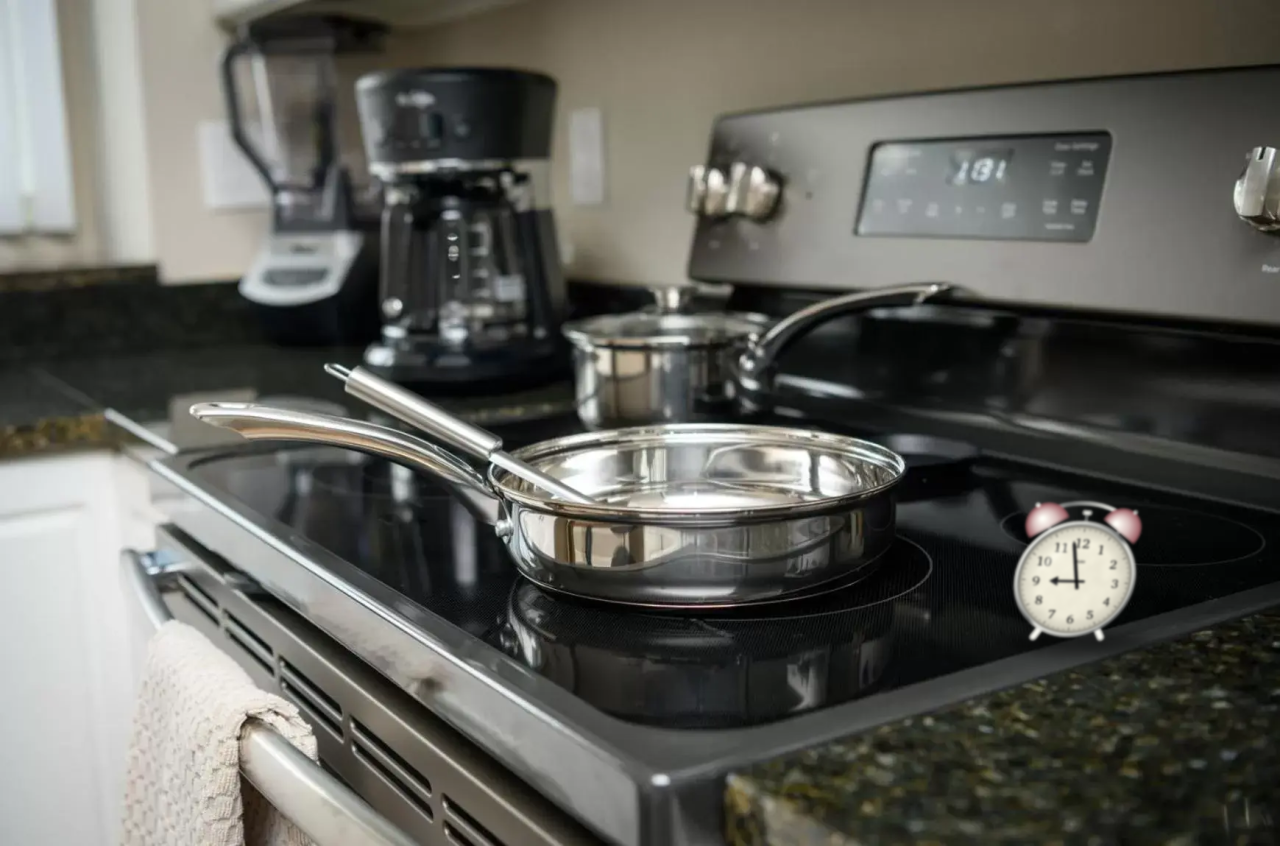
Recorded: **8:58**
